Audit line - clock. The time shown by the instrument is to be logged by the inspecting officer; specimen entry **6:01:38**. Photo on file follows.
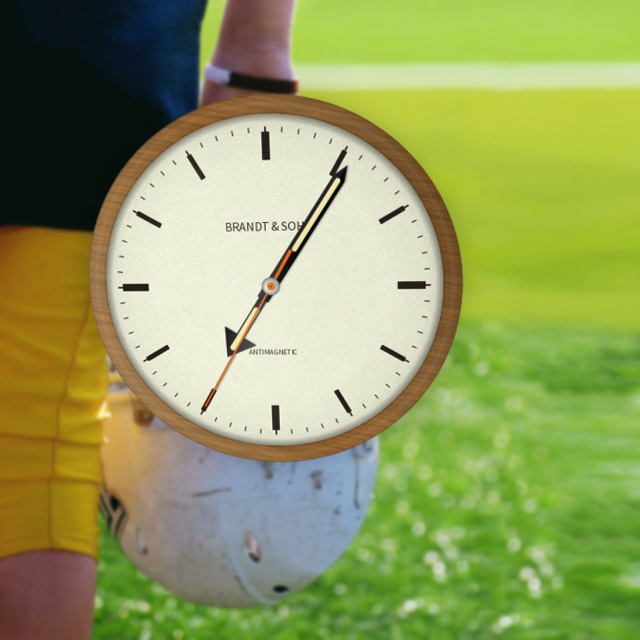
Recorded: **7:05:35**
